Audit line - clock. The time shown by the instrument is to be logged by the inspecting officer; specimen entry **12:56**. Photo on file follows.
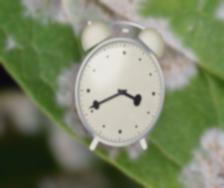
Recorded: **3:41**
